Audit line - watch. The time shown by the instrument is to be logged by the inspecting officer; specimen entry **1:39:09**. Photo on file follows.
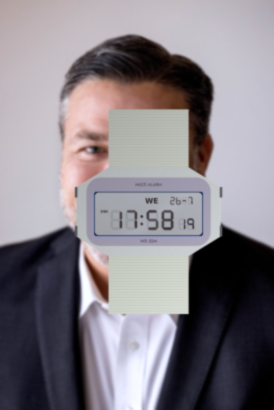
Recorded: **17:58:19**
